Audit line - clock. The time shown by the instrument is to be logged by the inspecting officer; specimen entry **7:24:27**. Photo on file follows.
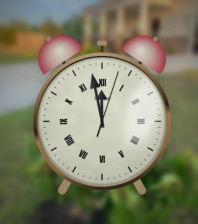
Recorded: **11:58:03**
